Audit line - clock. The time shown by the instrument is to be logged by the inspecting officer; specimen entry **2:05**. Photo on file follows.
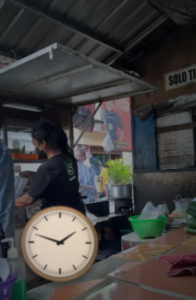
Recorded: **1:48**
